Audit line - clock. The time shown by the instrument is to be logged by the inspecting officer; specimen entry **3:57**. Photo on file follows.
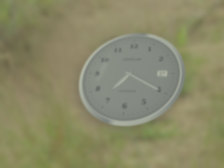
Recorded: **7:20**
